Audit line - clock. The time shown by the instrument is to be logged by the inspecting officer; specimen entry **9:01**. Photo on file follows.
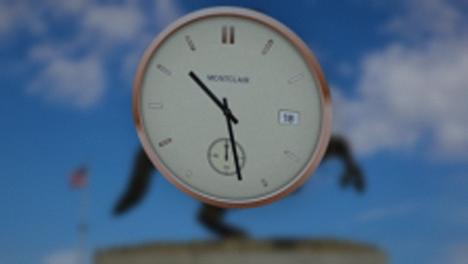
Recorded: **10:28**
